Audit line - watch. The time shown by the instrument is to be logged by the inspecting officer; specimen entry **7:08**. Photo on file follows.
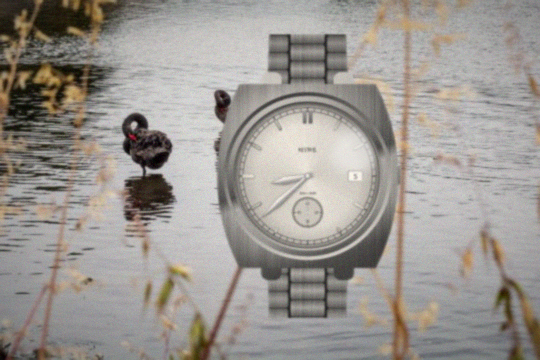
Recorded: **8:38**
